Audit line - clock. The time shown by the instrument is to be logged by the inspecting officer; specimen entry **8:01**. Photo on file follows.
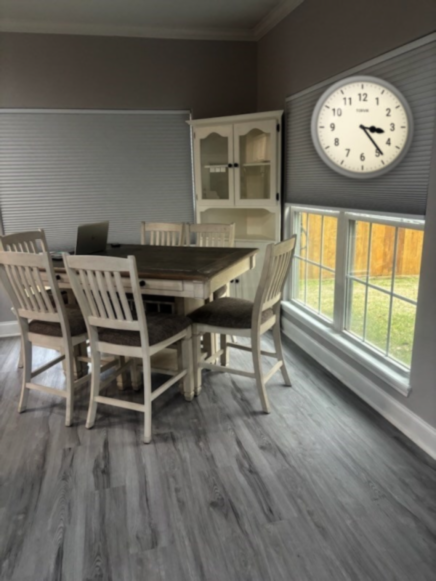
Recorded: **3:24**
